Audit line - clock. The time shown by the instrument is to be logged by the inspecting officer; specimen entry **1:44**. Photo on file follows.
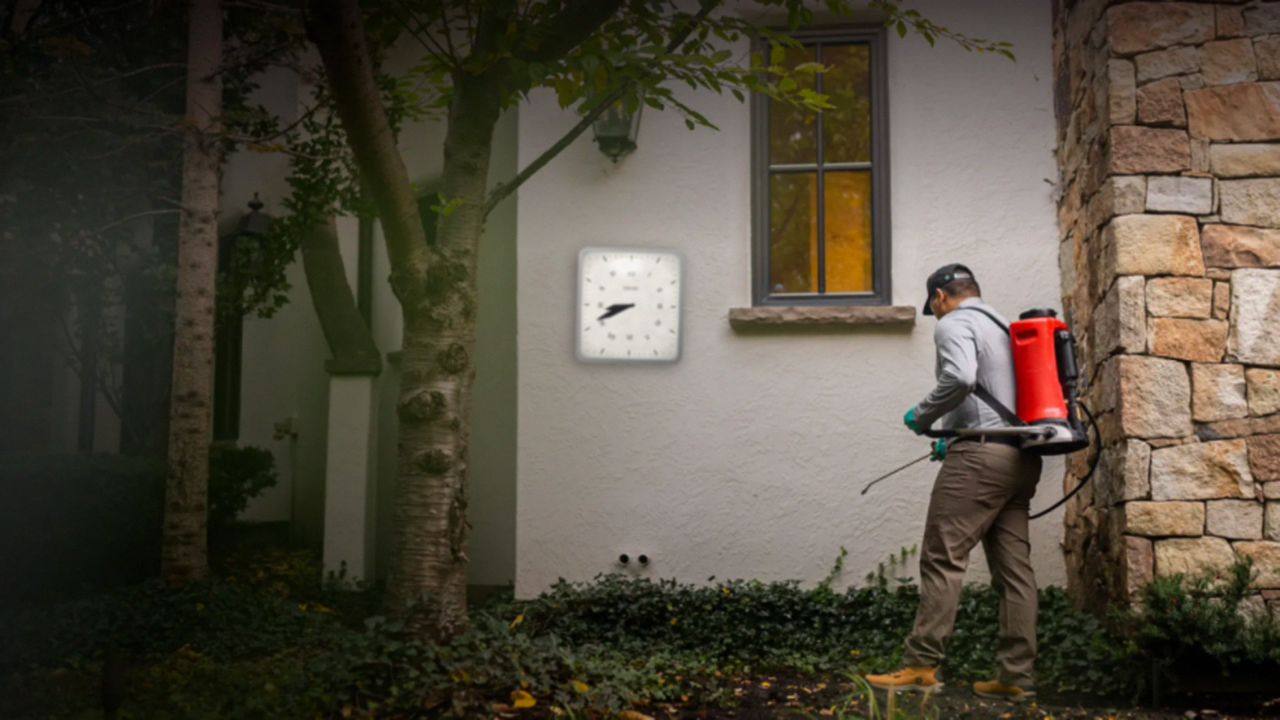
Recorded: **8:41**
